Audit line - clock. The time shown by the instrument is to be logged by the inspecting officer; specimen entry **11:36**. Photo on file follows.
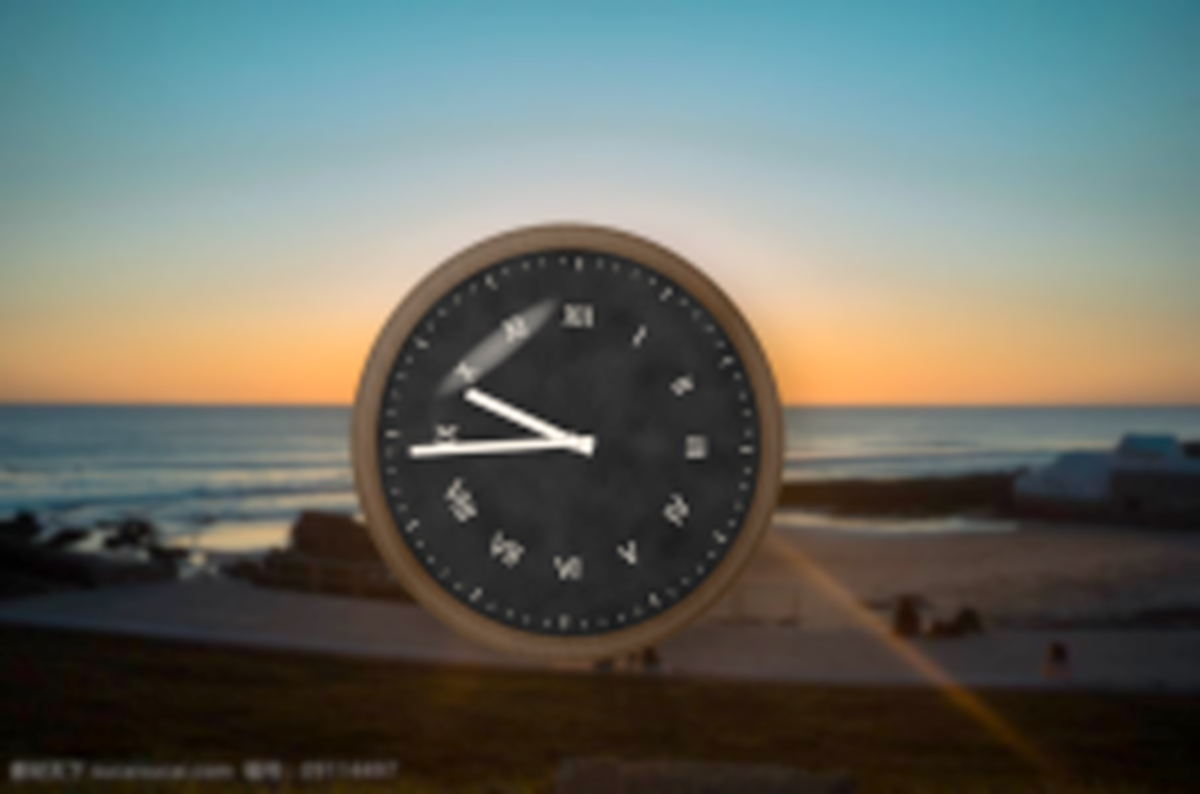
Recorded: **9:44**
